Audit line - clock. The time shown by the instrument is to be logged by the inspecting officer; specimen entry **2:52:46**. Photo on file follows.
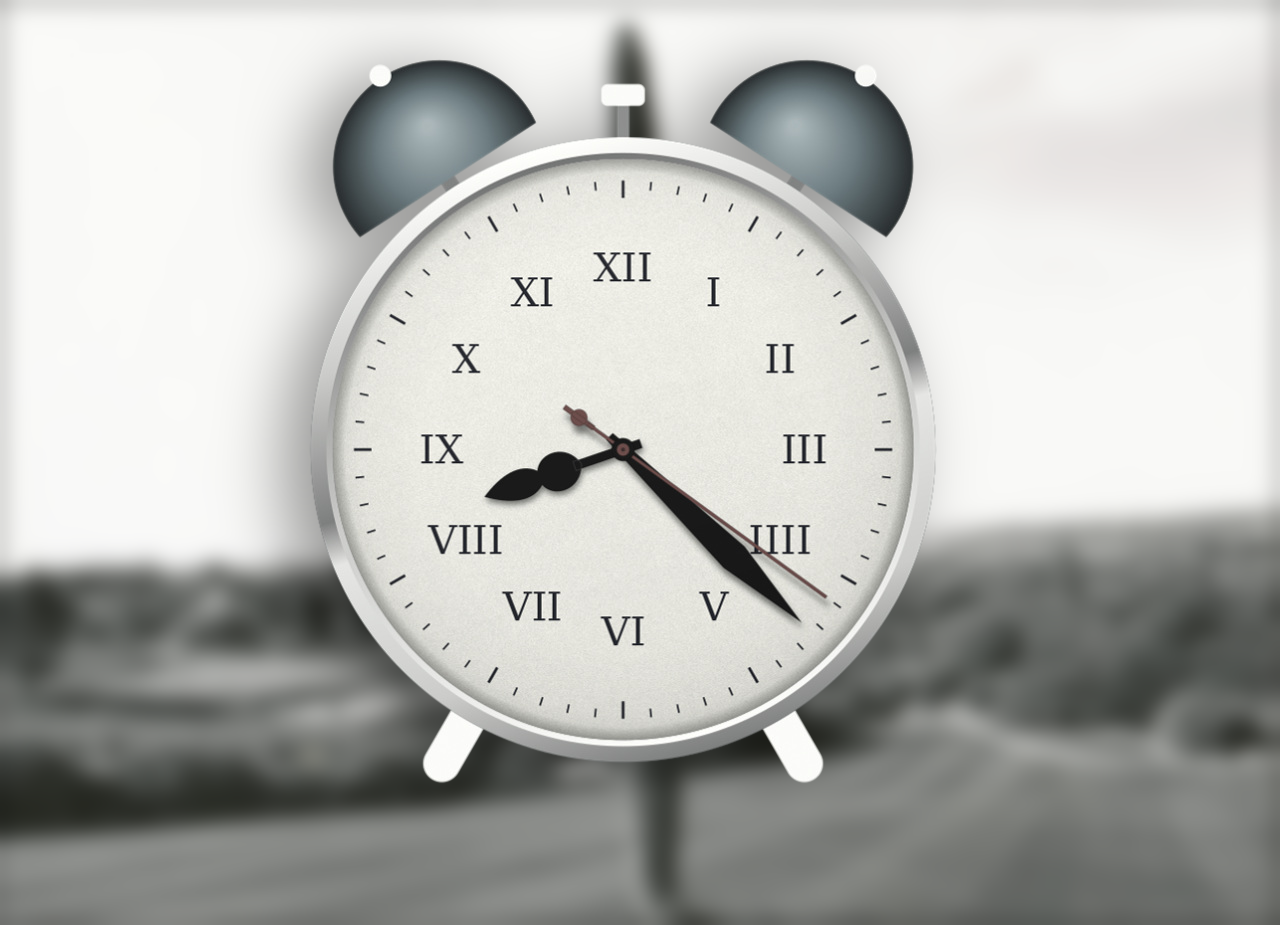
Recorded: **8:22:21**
